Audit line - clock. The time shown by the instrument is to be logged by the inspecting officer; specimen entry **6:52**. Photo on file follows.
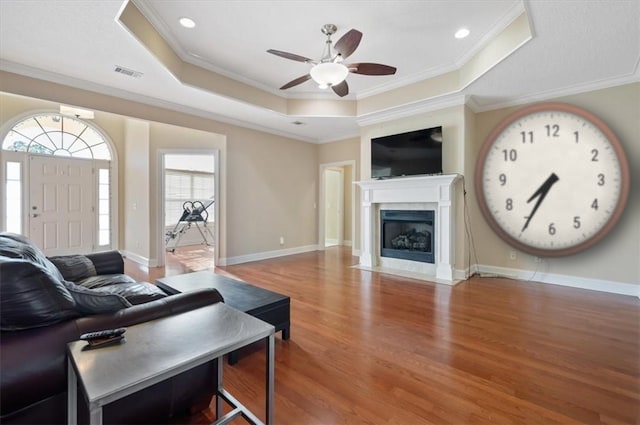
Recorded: **7:35**
